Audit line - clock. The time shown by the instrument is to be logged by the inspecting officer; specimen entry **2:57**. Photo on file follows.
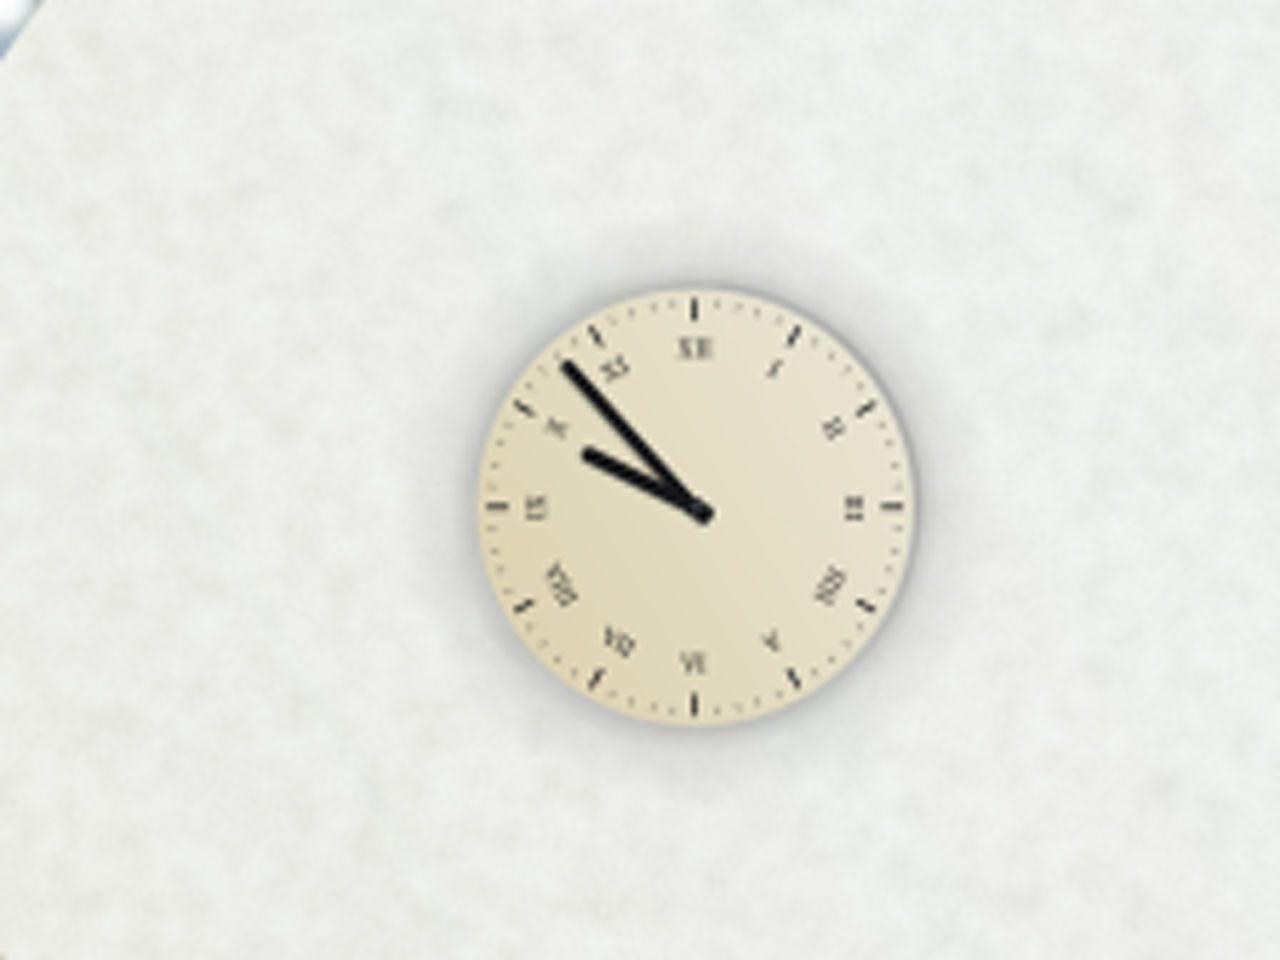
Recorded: **9:53**
